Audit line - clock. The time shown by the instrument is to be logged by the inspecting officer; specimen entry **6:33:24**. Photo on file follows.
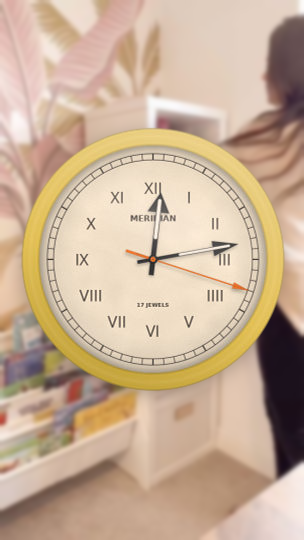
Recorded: **12:13:18**
